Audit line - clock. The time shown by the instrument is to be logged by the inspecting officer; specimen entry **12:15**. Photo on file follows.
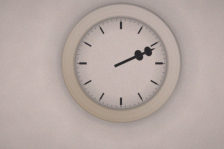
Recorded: **2:11**
